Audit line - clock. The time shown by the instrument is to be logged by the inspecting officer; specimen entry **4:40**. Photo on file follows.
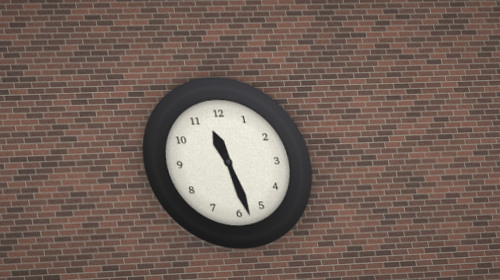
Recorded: **11:28**
